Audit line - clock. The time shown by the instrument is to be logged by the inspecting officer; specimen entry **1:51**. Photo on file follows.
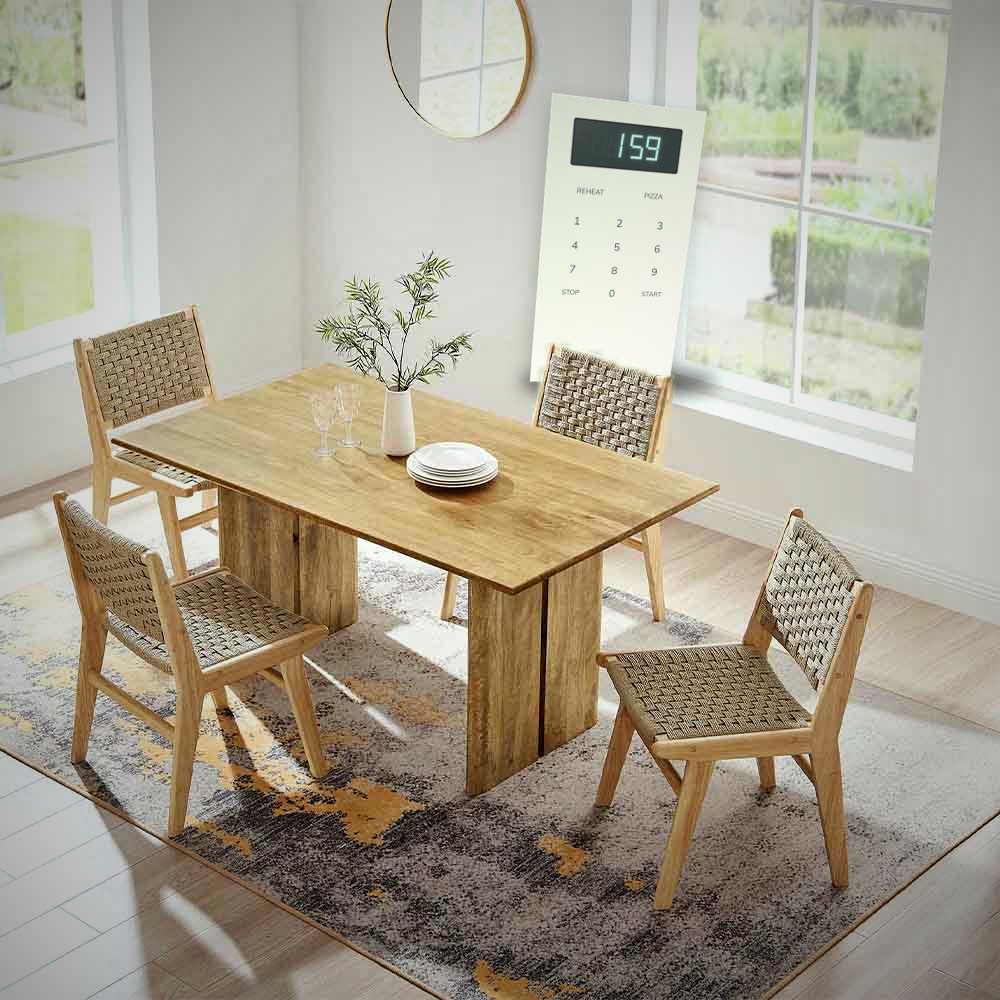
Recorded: **1:59**
